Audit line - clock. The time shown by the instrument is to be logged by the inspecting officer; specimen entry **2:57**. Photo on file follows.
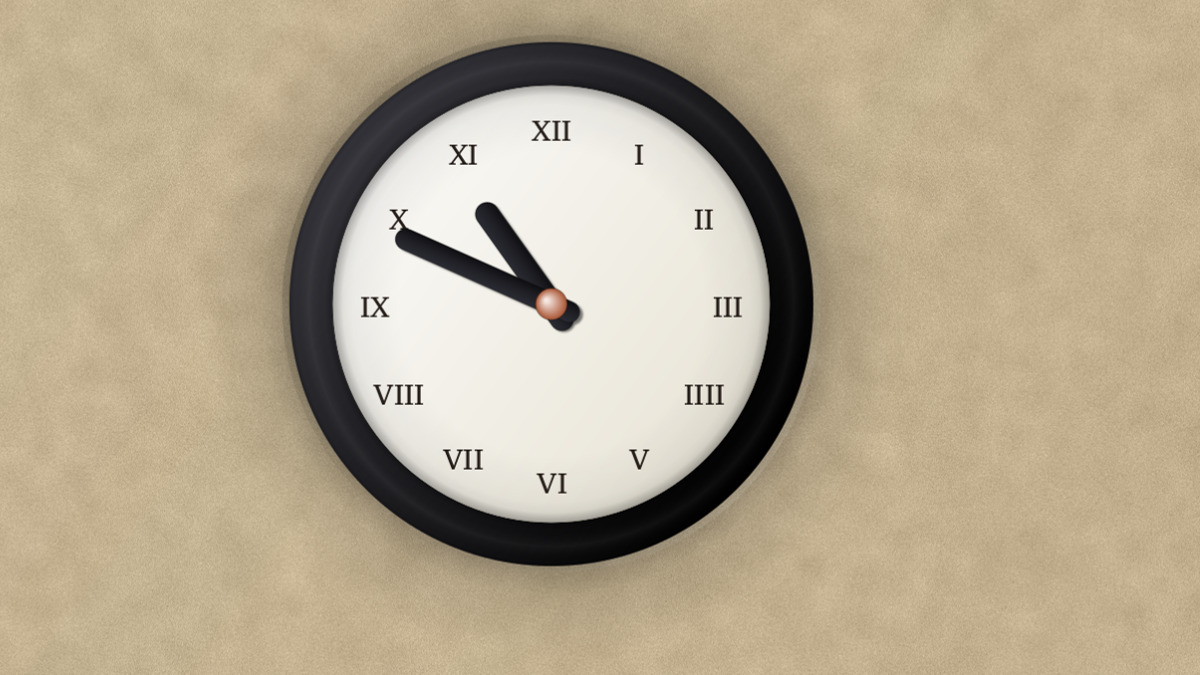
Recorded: **10:49**
